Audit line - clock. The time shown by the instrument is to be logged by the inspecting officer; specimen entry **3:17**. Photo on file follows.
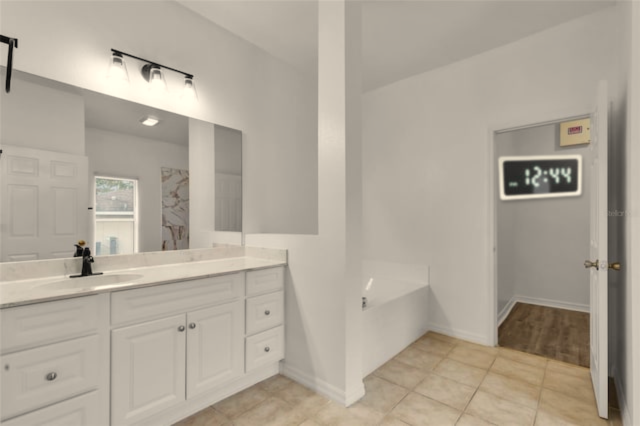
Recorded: **12:44**
